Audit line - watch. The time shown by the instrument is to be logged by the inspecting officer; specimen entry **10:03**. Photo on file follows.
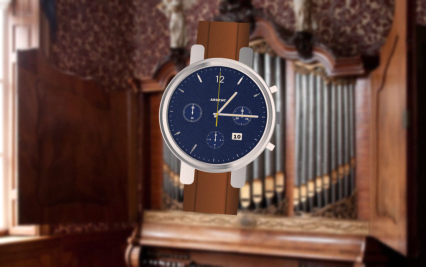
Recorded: **1:15**
